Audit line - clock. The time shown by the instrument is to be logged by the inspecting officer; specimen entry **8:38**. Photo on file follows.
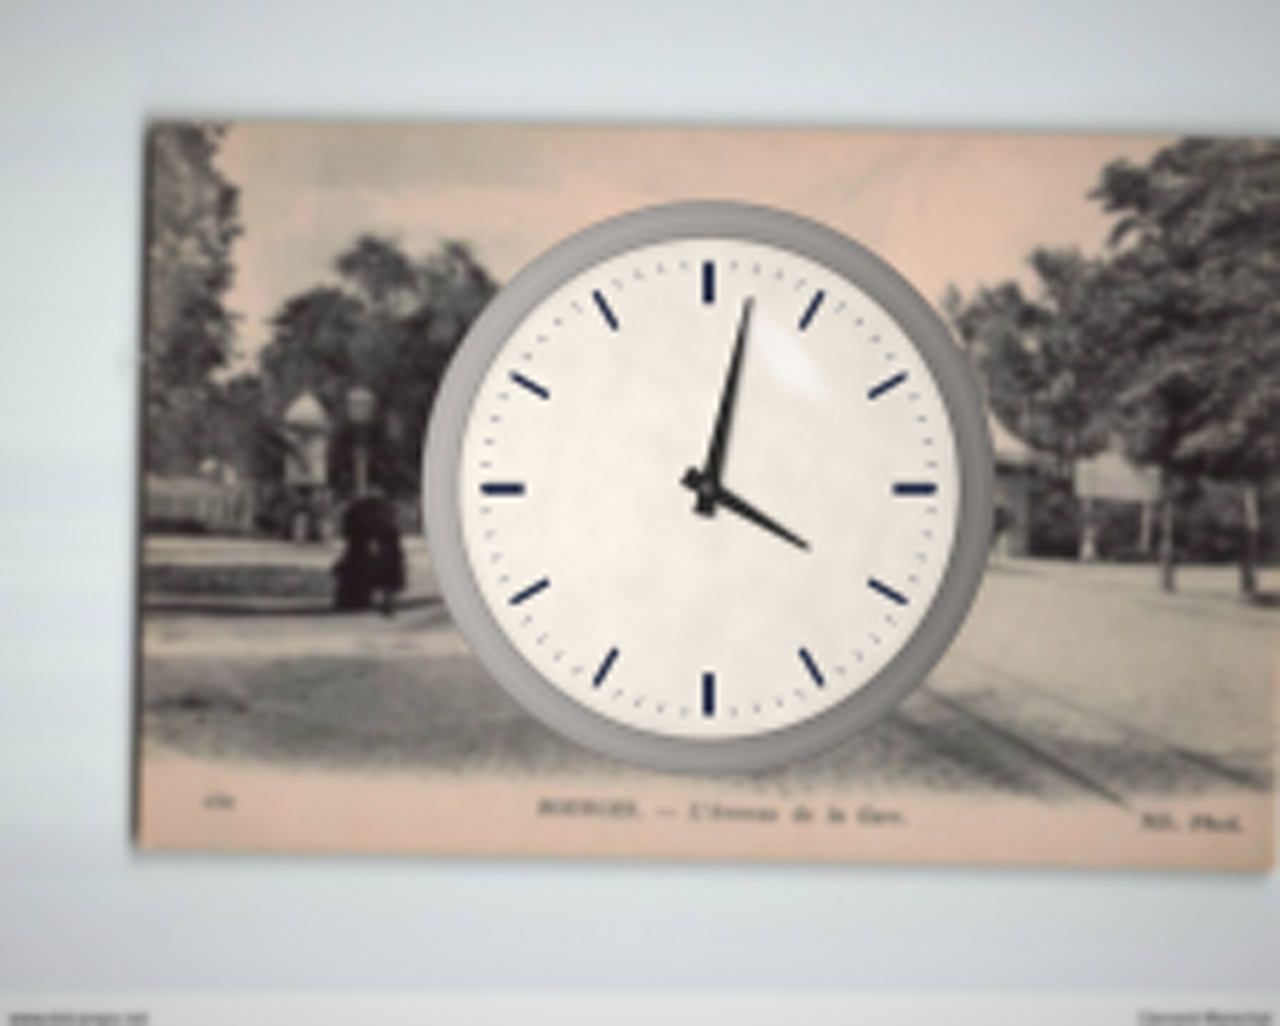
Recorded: **4:02**
